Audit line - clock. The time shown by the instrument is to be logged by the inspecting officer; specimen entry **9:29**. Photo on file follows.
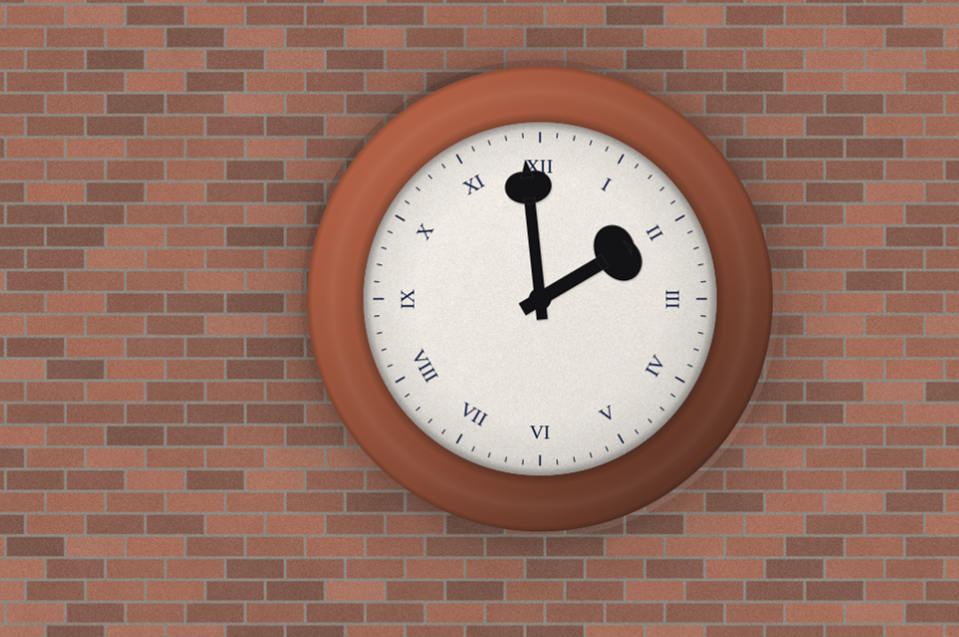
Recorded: **1:59**
